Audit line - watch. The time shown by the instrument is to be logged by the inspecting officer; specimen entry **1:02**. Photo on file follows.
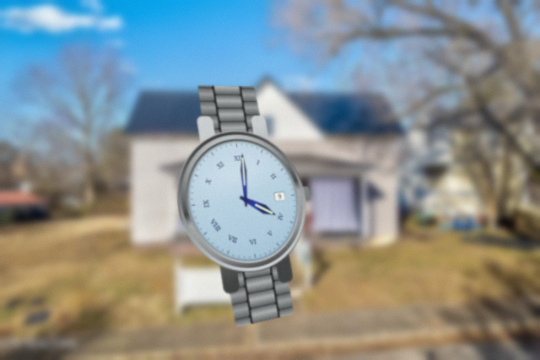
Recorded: **4:01**
